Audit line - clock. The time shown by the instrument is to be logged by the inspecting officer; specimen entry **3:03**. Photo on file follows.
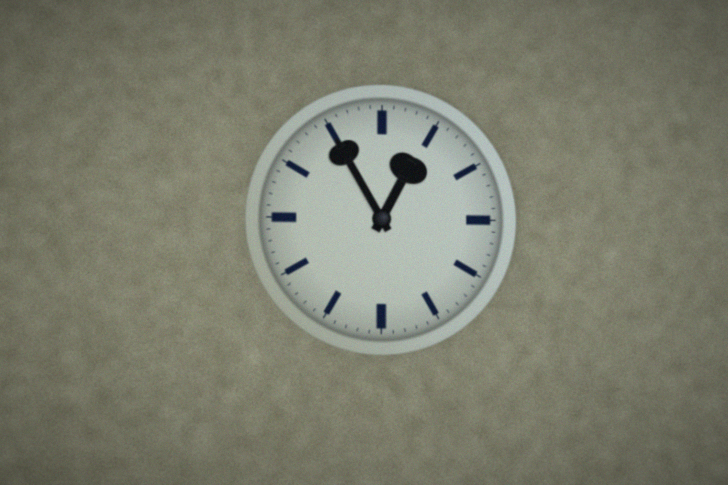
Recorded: **12:55**
